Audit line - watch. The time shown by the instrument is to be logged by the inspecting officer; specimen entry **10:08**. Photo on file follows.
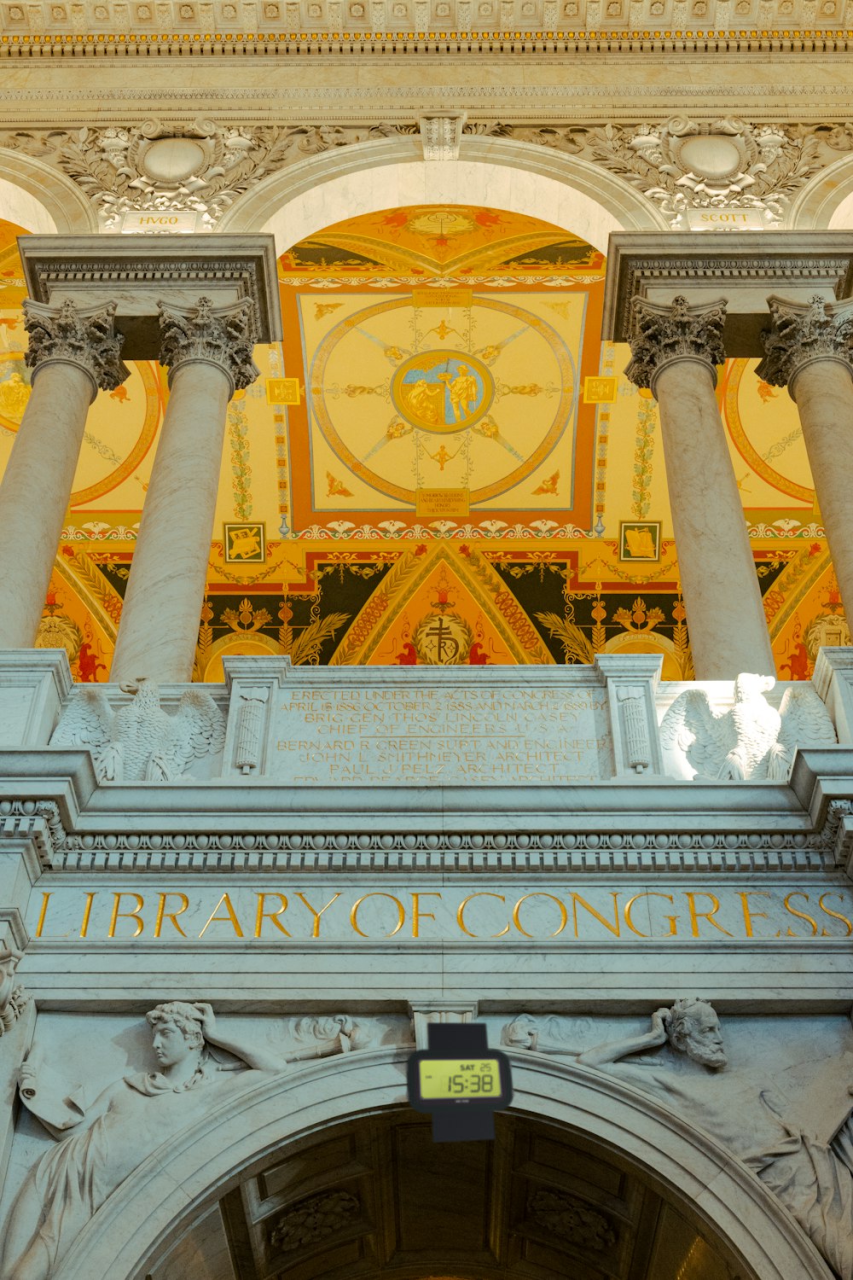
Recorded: **15:38**
